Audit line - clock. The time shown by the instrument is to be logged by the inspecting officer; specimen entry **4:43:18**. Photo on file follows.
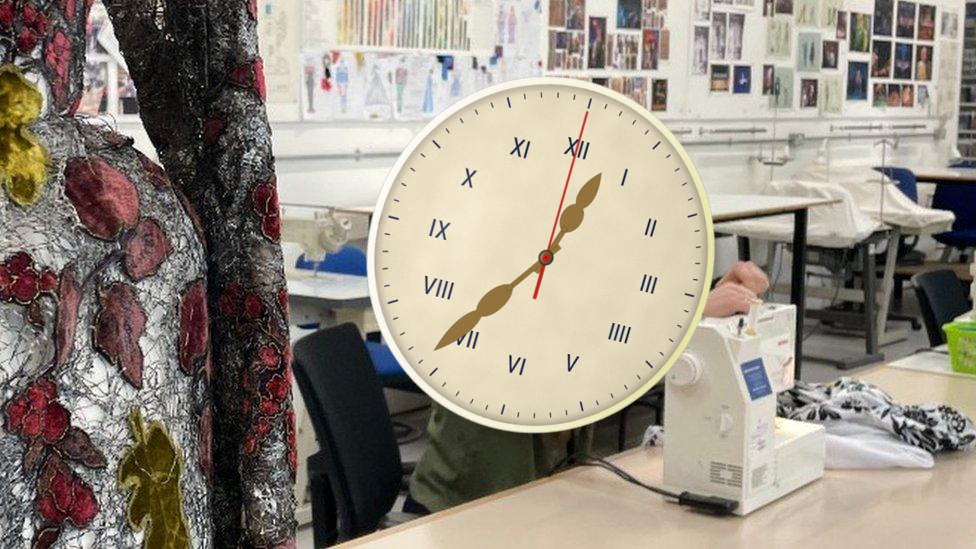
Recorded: **12:36:00**
